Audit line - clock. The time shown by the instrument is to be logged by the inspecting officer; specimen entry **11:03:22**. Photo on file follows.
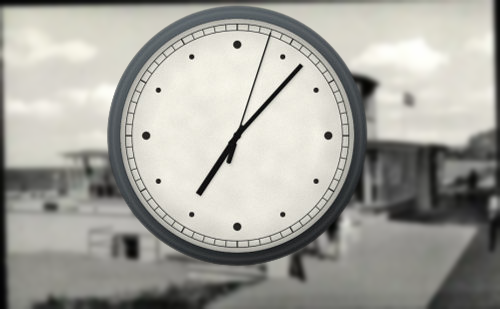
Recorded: **7:07:03**
